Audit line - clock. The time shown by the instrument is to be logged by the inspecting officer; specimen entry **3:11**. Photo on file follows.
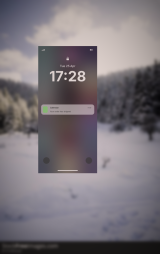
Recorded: **17:28**
